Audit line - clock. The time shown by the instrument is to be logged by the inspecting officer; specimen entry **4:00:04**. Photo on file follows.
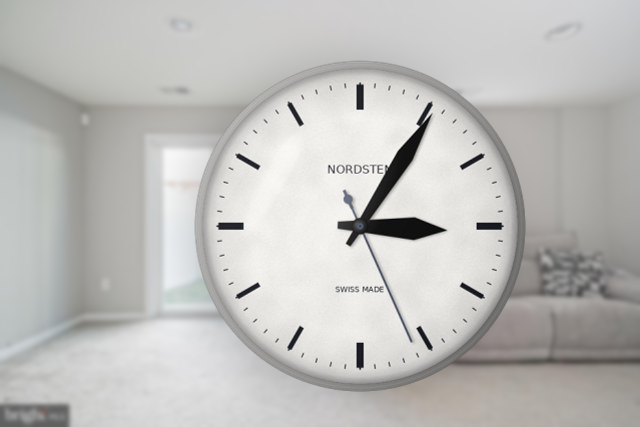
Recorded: **3:05:26**
